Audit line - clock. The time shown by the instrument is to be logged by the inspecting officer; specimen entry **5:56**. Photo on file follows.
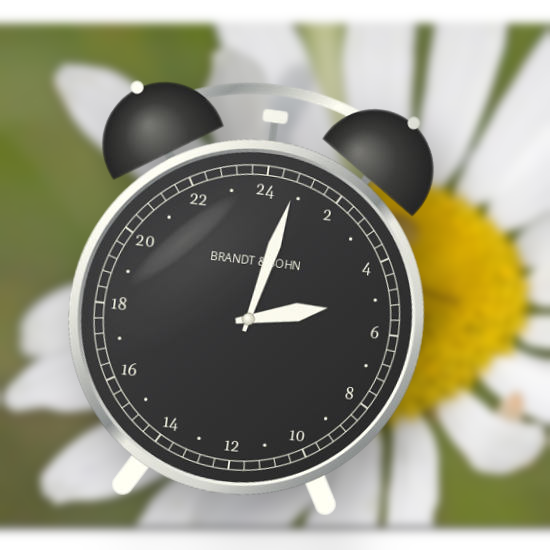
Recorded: **5:02**
